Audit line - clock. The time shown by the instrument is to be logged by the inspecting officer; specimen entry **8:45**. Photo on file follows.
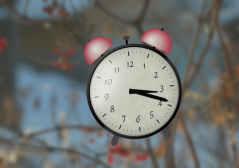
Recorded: **3:19**
